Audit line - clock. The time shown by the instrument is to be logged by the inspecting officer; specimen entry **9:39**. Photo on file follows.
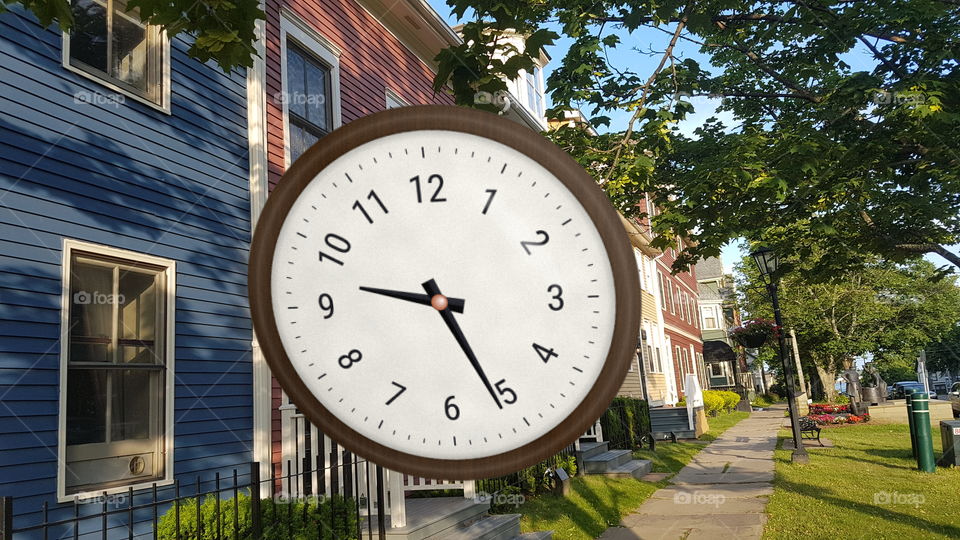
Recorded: **9:26**
